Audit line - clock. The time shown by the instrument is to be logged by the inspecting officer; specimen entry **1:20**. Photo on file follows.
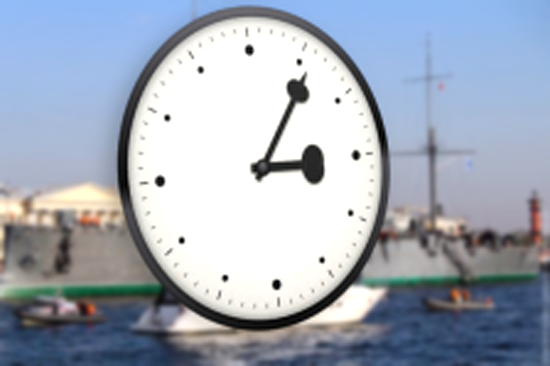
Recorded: **3:06**
